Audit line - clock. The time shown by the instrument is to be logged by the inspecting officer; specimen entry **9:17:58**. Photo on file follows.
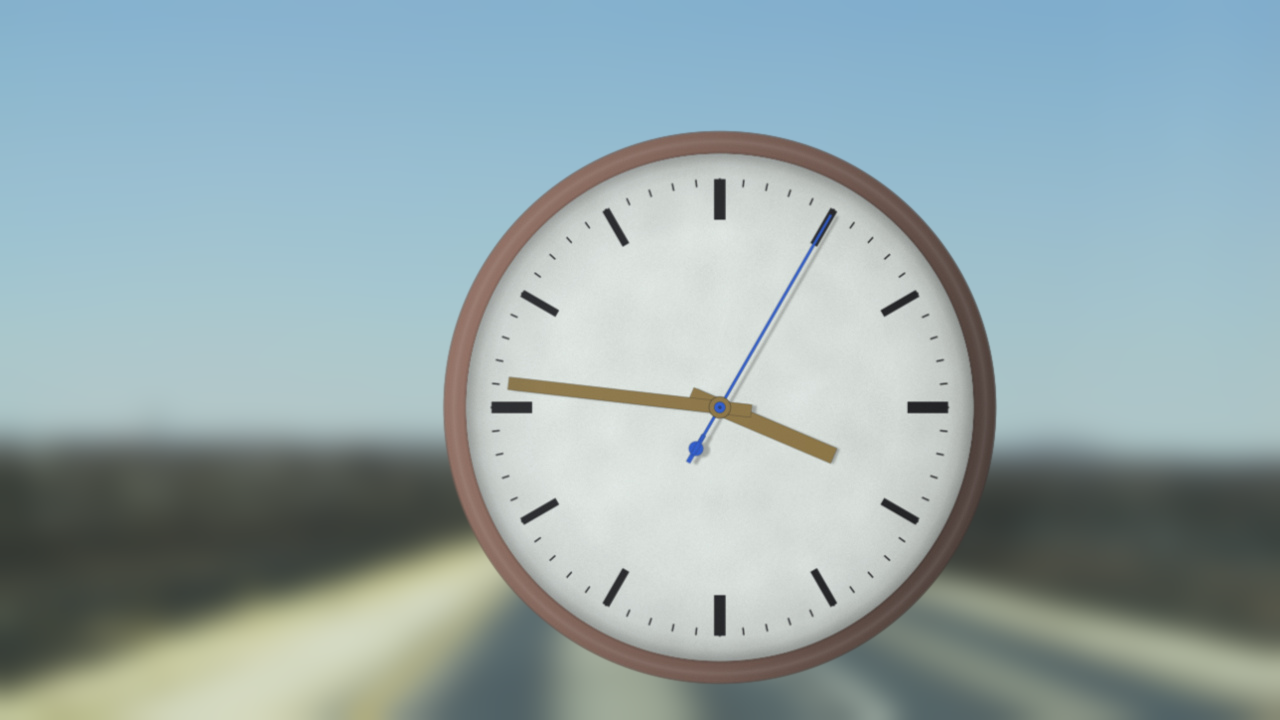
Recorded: **3:46:05**
